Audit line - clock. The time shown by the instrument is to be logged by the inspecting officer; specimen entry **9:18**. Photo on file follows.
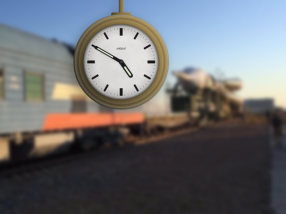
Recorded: **4:50**
